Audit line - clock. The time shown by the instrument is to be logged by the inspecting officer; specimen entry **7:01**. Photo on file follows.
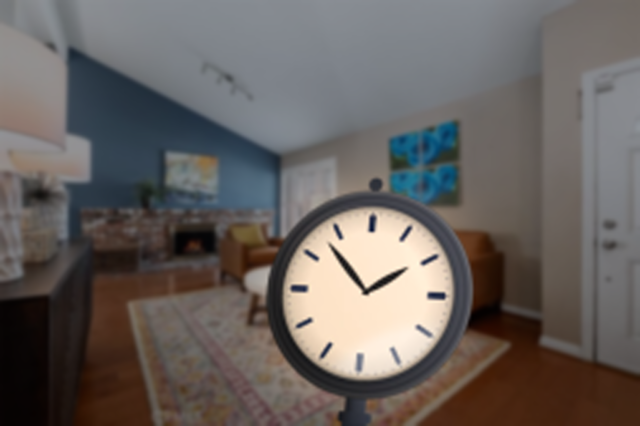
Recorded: **1:53**
